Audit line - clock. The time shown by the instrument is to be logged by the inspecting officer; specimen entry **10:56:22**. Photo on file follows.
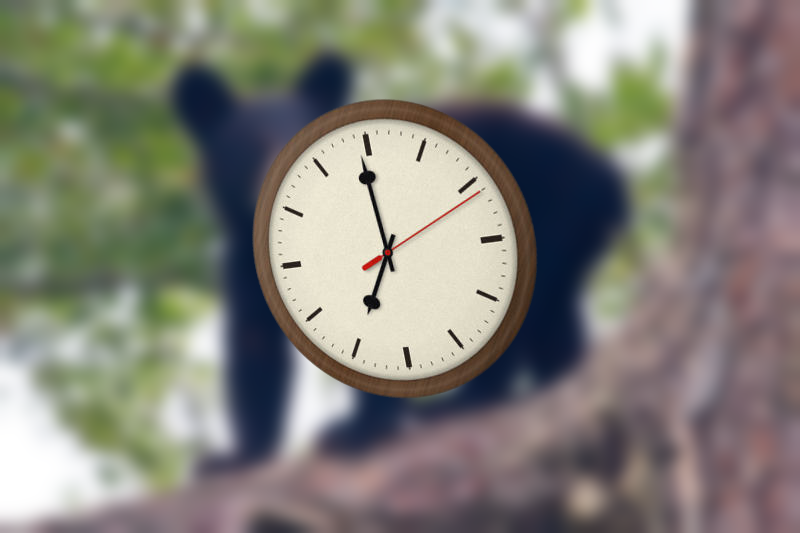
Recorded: **6:59:11**
